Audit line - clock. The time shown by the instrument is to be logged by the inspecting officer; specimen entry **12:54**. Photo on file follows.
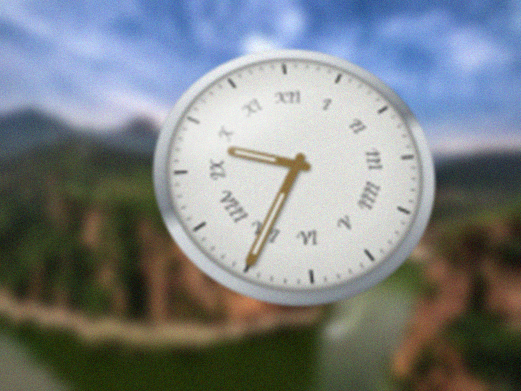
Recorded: **9:35**
